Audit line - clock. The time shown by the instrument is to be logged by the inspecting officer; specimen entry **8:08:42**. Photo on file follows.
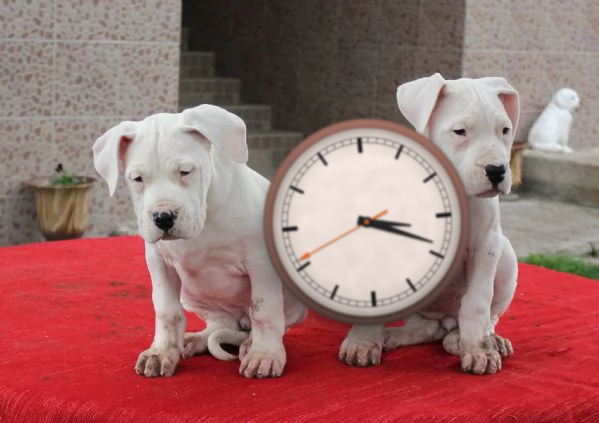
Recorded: **3:18:41**
